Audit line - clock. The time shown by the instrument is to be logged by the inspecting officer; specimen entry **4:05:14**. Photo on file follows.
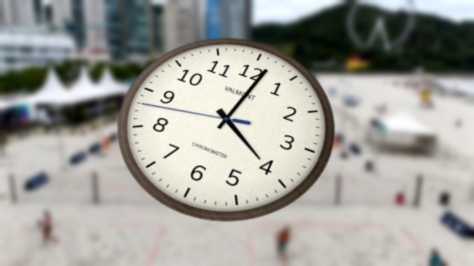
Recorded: **4:01:43**
